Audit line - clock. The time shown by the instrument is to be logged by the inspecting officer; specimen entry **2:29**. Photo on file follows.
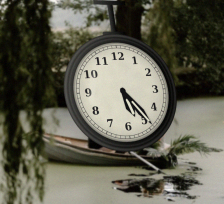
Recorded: **5:24**
